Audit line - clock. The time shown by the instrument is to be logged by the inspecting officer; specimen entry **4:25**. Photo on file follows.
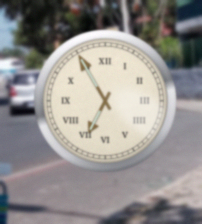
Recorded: **6:55**
